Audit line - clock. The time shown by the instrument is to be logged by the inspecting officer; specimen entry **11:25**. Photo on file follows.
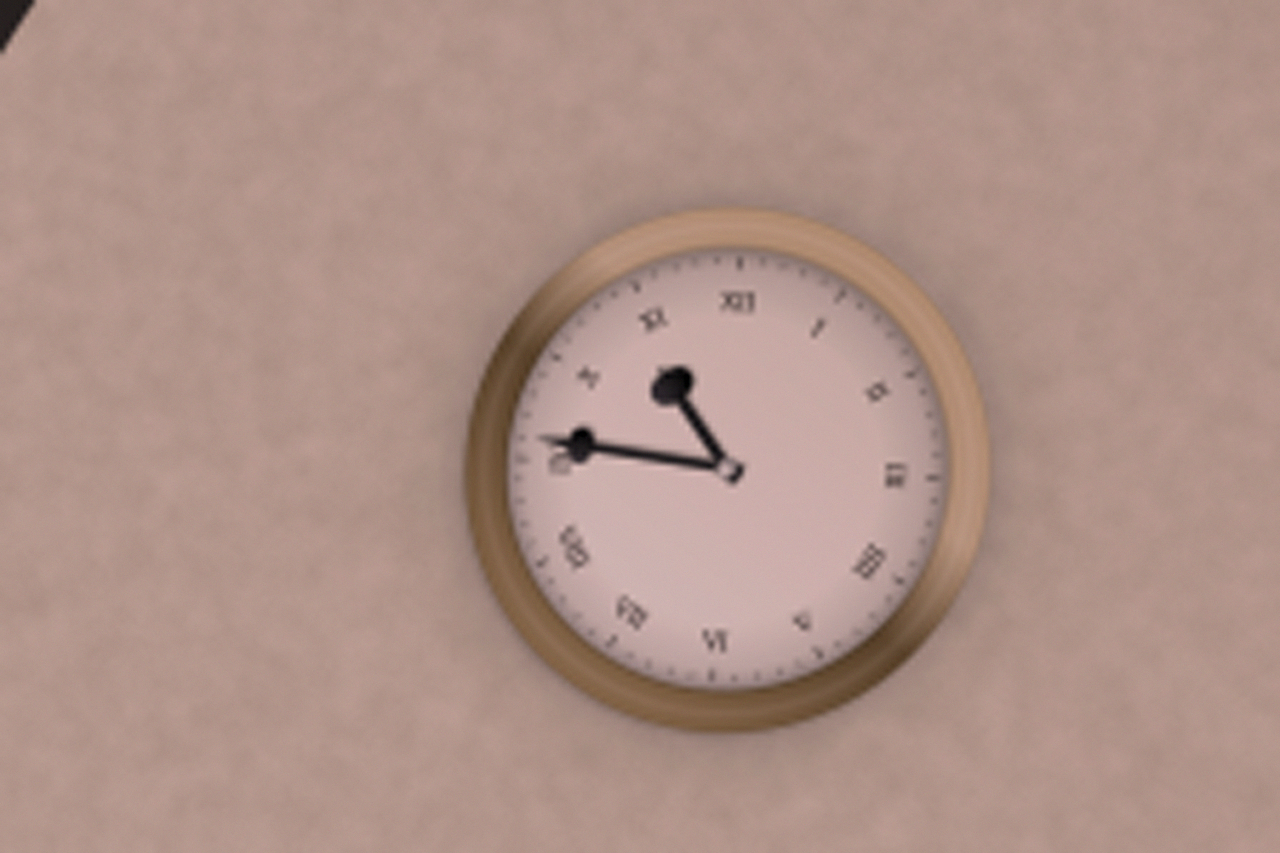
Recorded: **10:46**
